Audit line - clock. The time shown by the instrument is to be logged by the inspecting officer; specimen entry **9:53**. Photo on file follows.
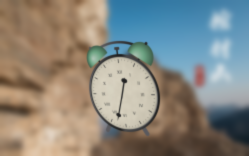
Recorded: **12:33**
